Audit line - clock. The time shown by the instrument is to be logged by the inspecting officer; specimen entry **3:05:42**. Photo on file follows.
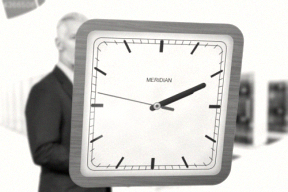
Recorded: **2:10:47**
